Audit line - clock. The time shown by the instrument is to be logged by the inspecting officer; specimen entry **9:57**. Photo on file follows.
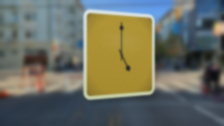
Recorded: **5:00**
